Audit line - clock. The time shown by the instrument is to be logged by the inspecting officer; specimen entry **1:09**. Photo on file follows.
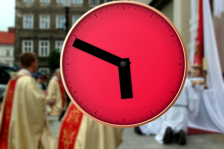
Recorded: **5:49**
